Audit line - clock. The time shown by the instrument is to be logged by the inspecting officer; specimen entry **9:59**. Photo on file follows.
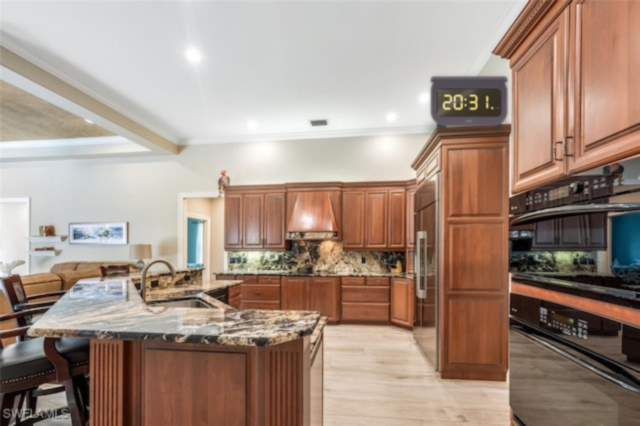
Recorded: **20:31**
